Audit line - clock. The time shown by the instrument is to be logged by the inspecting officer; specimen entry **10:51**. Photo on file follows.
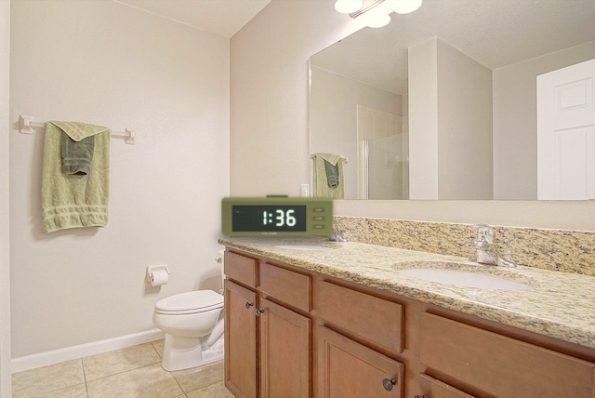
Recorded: **1:36**
